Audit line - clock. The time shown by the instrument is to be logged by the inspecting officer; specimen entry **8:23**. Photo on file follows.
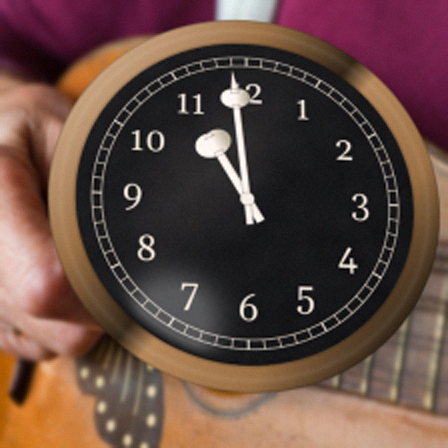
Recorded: **10:59**
